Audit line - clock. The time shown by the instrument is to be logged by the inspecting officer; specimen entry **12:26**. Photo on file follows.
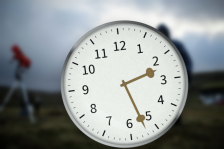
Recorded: **2:27**
